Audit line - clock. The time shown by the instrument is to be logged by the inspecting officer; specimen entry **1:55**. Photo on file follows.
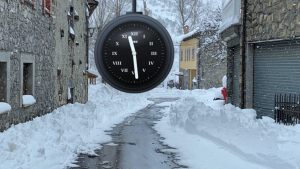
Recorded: **11:29**
